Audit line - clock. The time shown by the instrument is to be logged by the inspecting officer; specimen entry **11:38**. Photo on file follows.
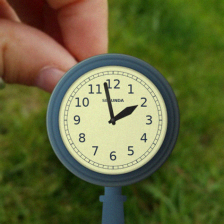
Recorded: **1:58**
